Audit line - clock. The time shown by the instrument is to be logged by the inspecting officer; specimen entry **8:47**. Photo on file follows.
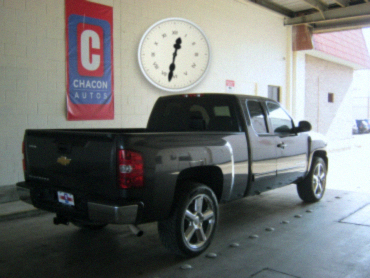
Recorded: **12:32**
